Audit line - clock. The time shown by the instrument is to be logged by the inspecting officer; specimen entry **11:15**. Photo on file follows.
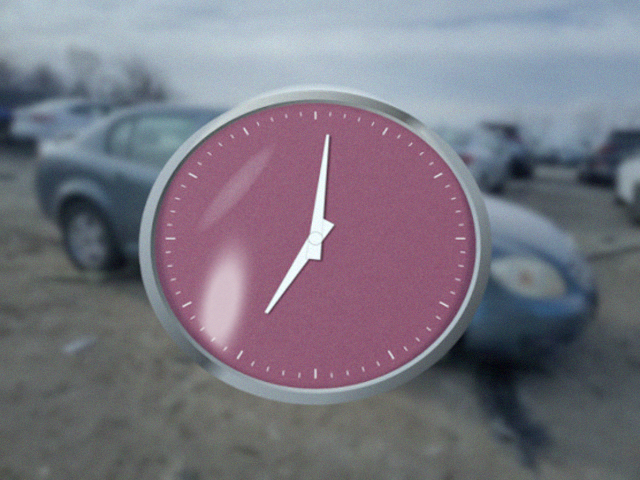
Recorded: **7:01**
